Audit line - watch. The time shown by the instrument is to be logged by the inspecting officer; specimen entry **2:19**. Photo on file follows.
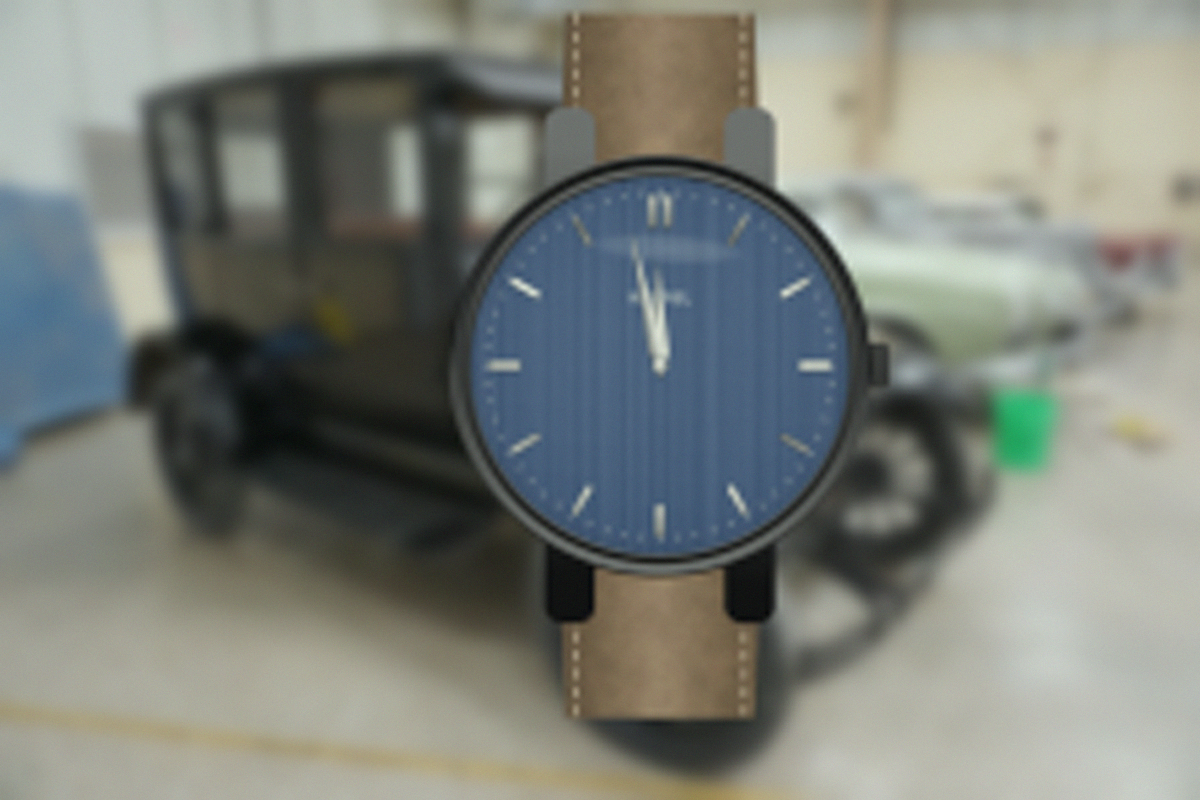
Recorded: **11:58**
